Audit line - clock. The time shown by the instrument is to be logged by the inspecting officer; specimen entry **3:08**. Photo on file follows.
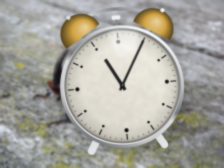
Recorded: **11:05**
